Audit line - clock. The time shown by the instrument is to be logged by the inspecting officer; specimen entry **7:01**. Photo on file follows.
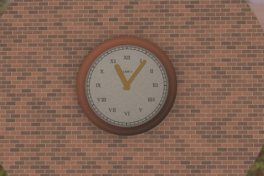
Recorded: **11:06**
